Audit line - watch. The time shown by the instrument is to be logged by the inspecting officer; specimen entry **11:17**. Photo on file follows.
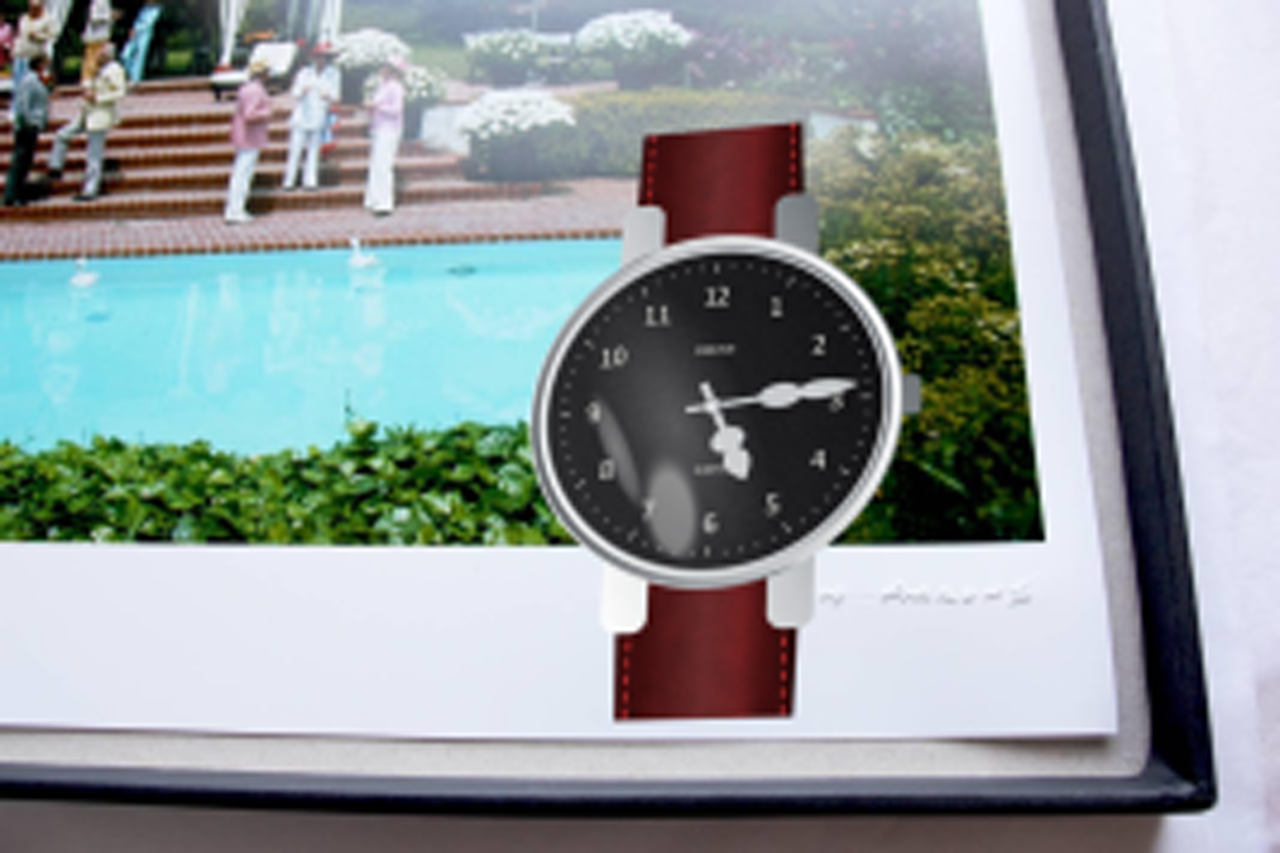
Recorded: **5:14**
